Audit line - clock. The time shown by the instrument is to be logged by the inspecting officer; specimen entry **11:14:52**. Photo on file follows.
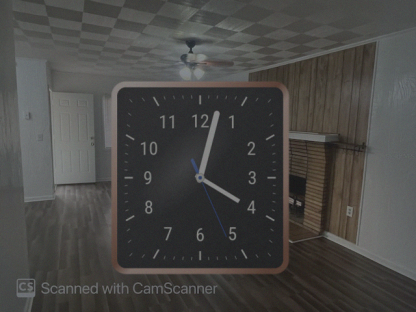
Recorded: **4:02:26**
